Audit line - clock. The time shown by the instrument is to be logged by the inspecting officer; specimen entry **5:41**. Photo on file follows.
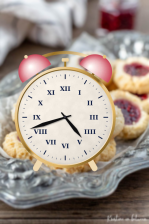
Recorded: **4:42**
